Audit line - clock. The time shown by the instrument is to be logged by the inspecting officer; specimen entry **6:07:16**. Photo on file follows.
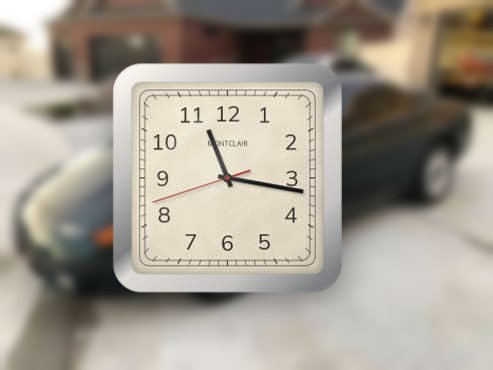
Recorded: **11:16:42**
